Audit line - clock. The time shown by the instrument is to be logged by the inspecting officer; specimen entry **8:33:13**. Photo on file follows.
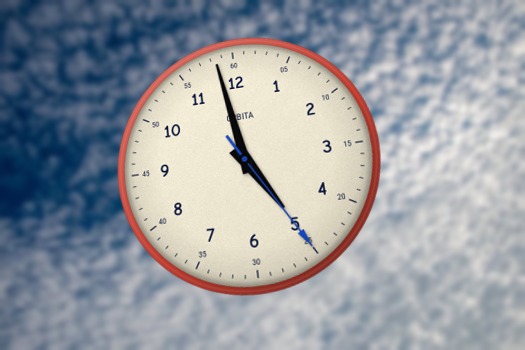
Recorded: **4:58:25**
